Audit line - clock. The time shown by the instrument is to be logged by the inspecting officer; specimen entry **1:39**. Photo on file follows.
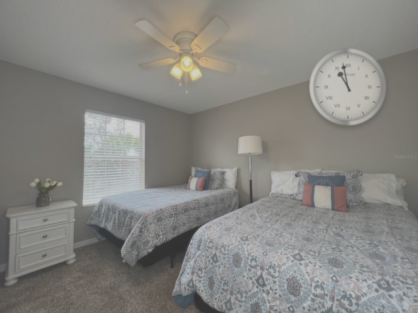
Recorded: **10:58**
